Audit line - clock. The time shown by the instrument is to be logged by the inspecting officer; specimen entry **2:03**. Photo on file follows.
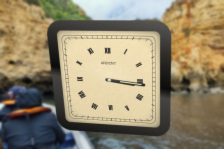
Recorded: **3:16**
